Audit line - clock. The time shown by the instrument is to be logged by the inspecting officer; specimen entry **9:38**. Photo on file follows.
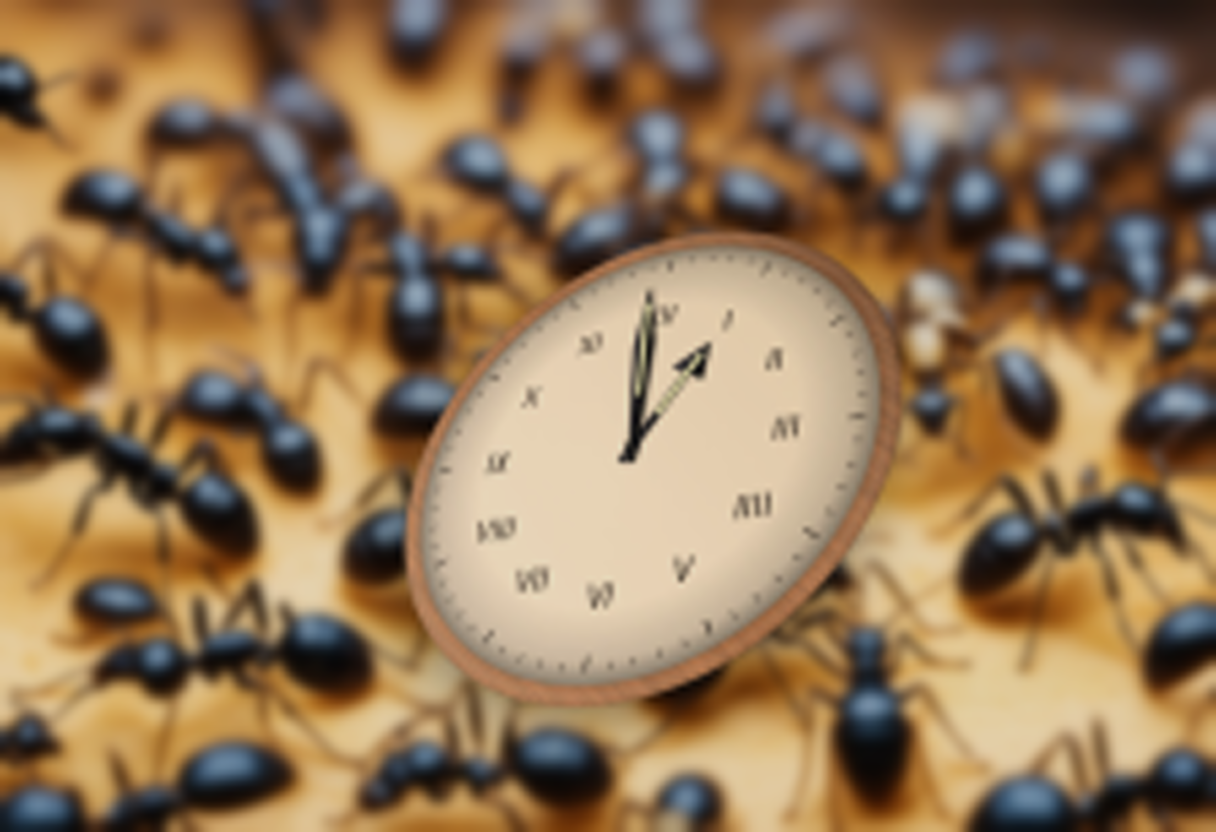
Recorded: **12:59**
